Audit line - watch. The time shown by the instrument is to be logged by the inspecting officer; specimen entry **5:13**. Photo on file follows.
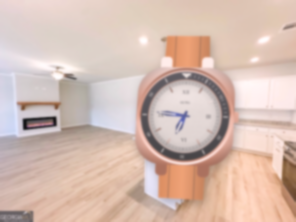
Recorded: **6:46**
